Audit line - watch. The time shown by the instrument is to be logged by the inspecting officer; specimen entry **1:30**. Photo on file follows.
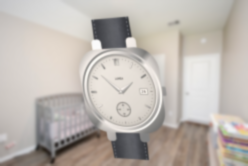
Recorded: **1:52**
